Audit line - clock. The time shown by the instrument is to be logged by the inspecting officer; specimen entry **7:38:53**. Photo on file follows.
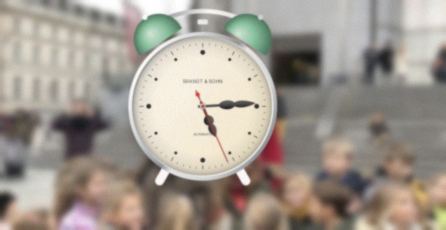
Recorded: **5:14:26**
